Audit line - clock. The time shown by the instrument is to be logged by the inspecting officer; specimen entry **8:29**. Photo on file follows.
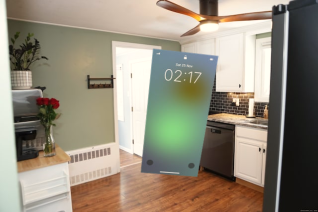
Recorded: **2:17**
